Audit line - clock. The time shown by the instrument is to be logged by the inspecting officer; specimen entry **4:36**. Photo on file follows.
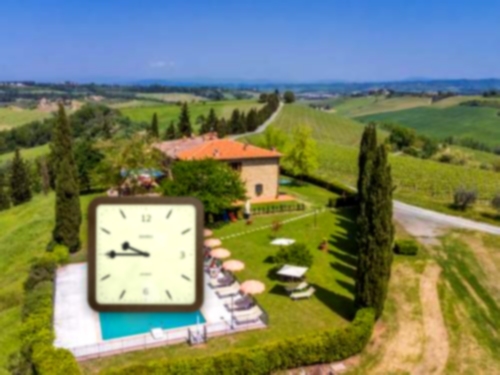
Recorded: **9:45**
